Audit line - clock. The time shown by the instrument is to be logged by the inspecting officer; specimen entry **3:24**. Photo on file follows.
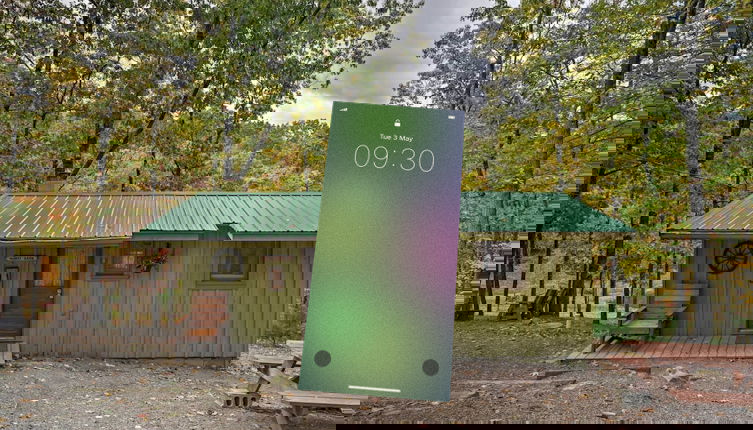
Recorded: **9:30**
